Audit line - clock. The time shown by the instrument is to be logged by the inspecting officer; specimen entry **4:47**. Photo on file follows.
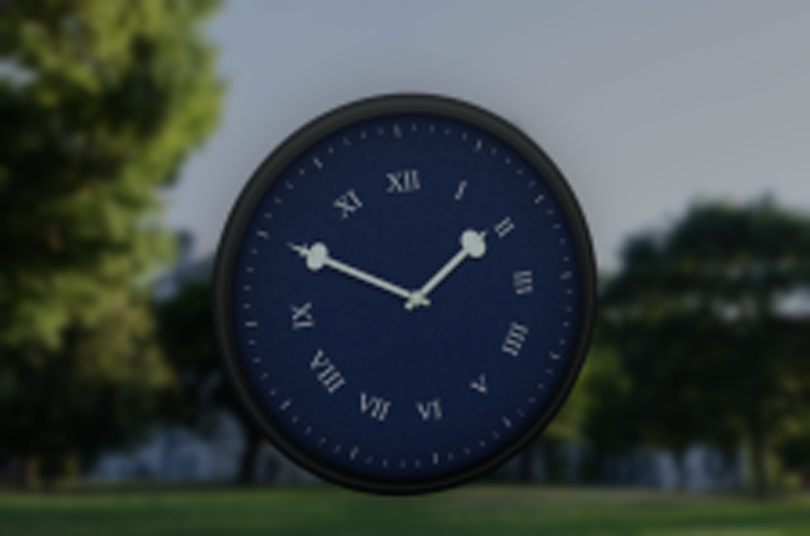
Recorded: **1:50**
